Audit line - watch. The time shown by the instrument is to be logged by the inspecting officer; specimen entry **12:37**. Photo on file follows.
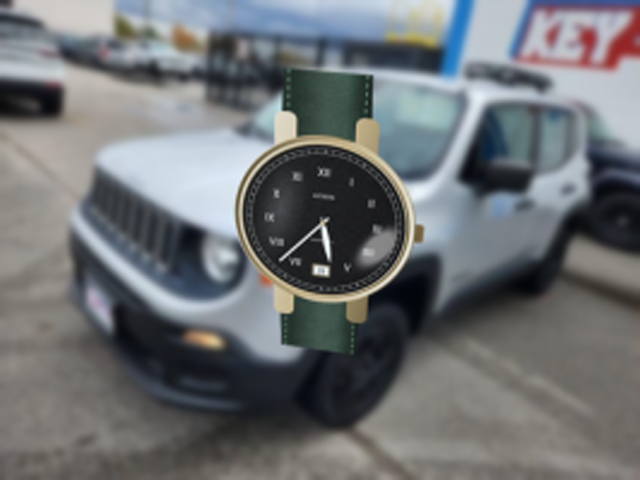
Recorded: **5:37**
